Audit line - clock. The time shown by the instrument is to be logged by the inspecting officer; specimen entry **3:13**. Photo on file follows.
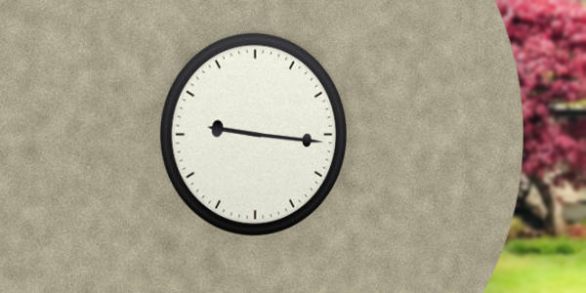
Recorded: **9:16**
